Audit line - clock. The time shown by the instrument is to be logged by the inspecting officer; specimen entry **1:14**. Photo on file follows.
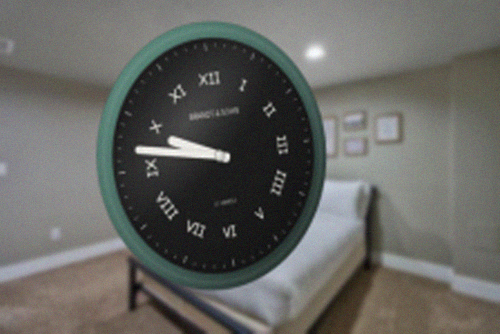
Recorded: **9:47**
